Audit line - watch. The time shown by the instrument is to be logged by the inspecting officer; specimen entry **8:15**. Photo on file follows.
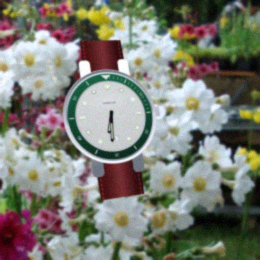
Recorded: **6:31**
